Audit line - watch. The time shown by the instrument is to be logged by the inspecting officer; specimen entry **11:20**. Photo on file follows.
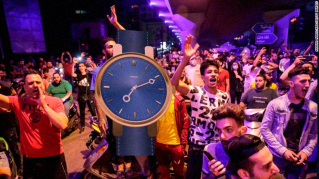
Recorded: **7:11**
